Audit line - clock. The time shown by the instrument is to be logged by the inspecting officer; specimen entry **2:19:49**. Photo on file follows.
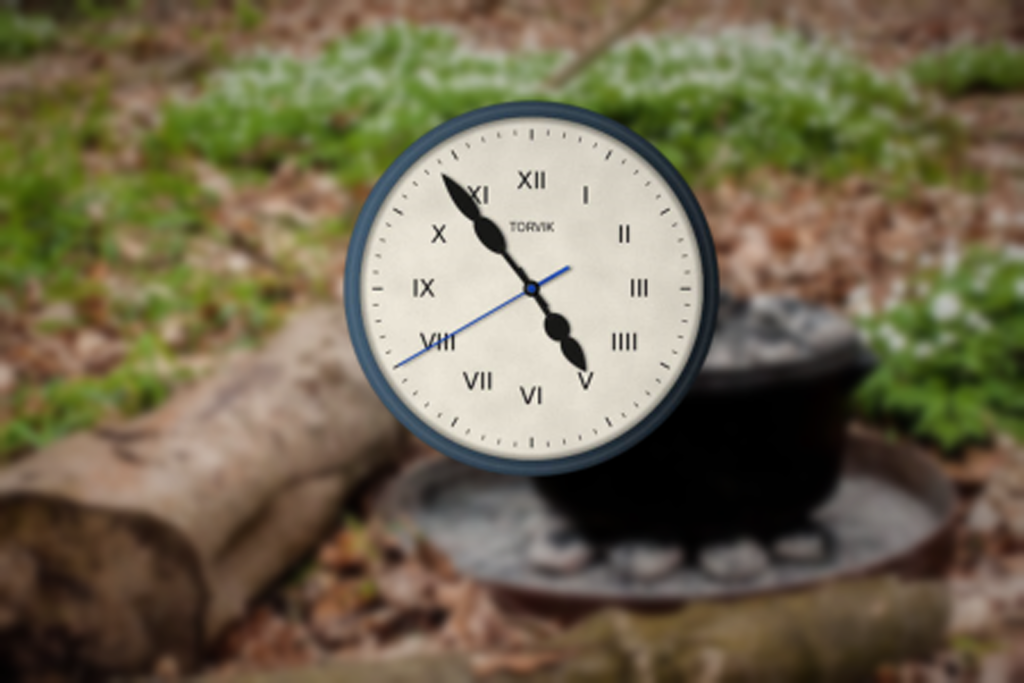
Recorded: **4:53:40**
